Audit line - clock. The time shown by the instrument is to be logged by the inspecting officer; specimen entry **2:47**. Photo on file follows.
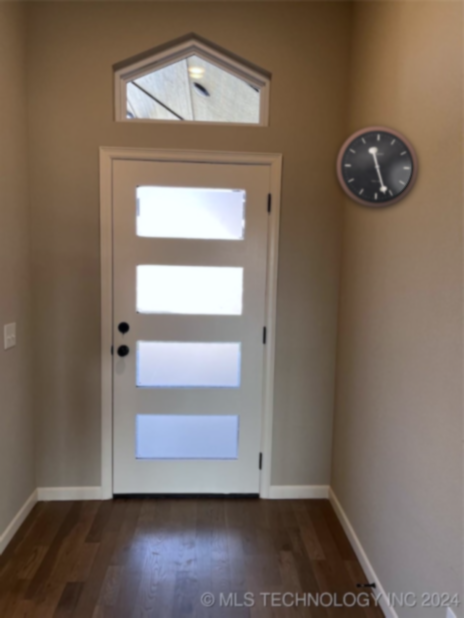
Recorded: **11:27**
